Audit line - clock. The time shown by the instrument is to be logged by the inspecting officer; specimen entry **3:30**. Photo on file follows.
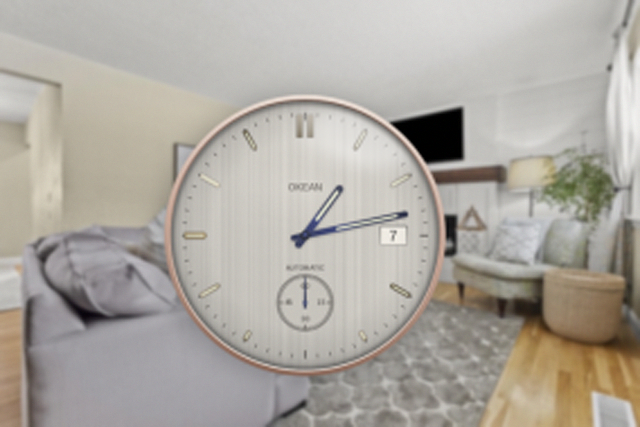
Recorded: **1:13**
